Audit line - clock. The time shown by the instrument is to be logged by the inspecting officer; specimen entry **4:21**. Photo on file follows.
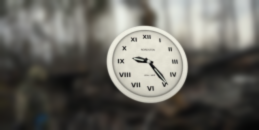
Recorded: **9:24**
